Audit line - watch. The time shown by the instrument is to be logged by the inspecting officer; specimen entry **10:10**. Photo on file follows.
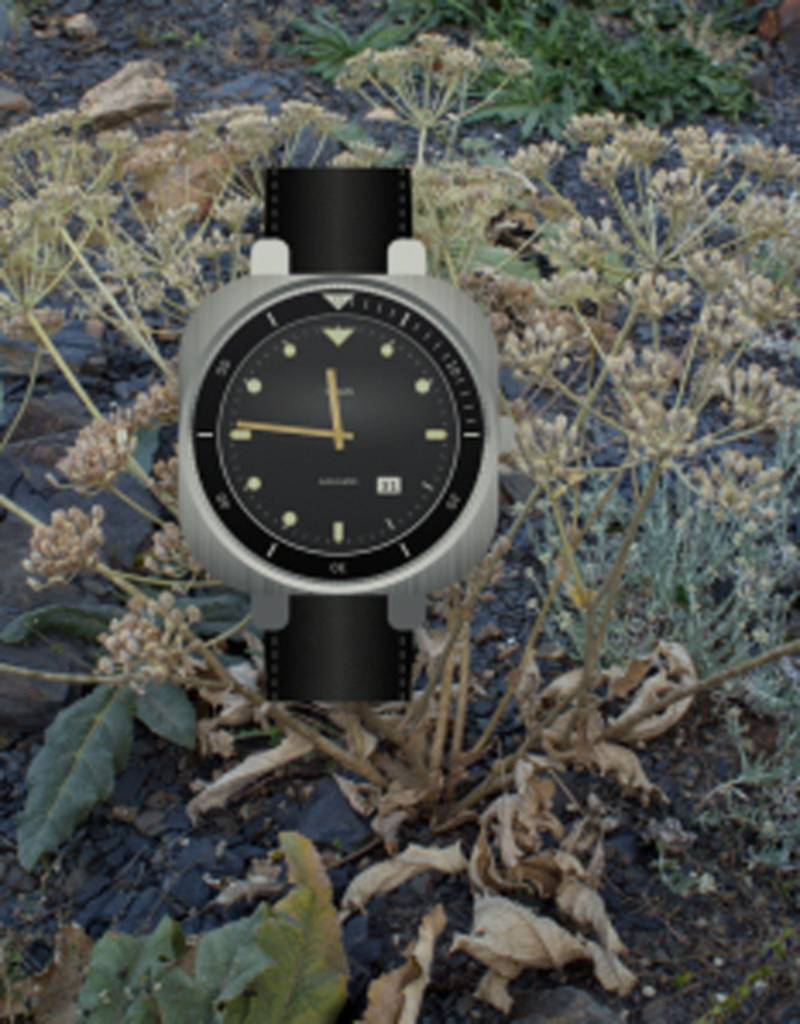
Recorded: **11:46**
